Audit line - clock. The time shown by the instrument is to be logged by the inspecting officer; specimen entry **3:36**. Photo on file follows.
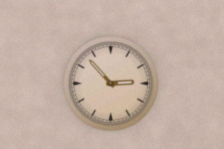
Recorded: **2:53**
